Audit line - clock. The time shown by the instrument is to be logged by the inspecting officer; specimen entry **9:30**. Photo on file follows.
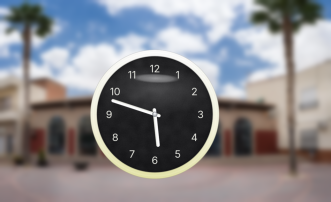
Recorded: **5:48**
